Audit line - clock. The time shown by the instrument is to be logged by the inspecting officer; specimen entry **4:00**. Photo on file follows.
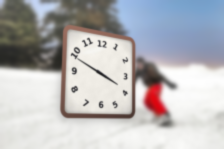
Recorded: **3:49**
